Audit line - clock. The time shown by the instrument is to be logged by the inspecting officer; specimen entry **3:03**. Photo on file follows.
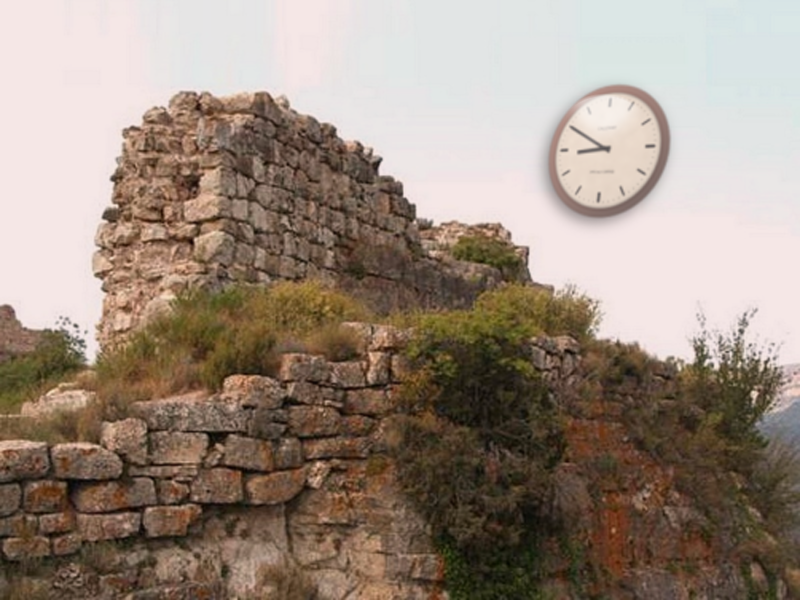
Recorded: **8:50**
